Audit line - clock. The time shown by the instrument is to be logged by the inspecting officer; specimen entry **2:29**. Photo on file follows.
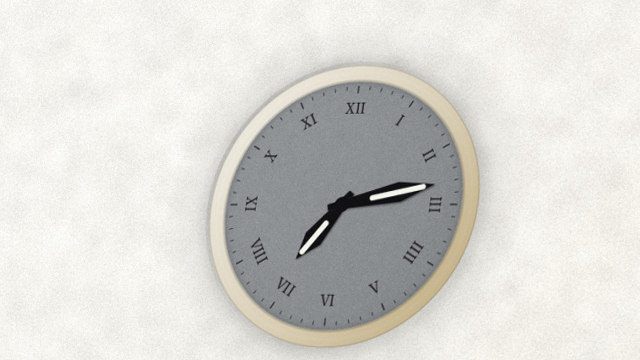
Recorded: **7:13**
